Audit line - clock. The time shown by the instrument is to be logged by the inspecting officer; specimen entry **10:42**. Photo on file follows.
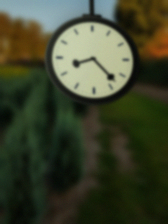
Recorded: **8:23**
